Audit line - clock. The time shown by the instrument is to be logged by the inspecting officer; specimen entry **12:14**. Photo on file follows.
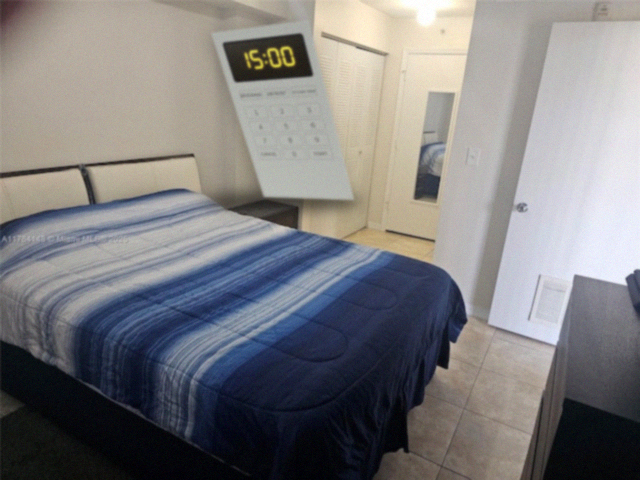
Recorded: **15:00**
